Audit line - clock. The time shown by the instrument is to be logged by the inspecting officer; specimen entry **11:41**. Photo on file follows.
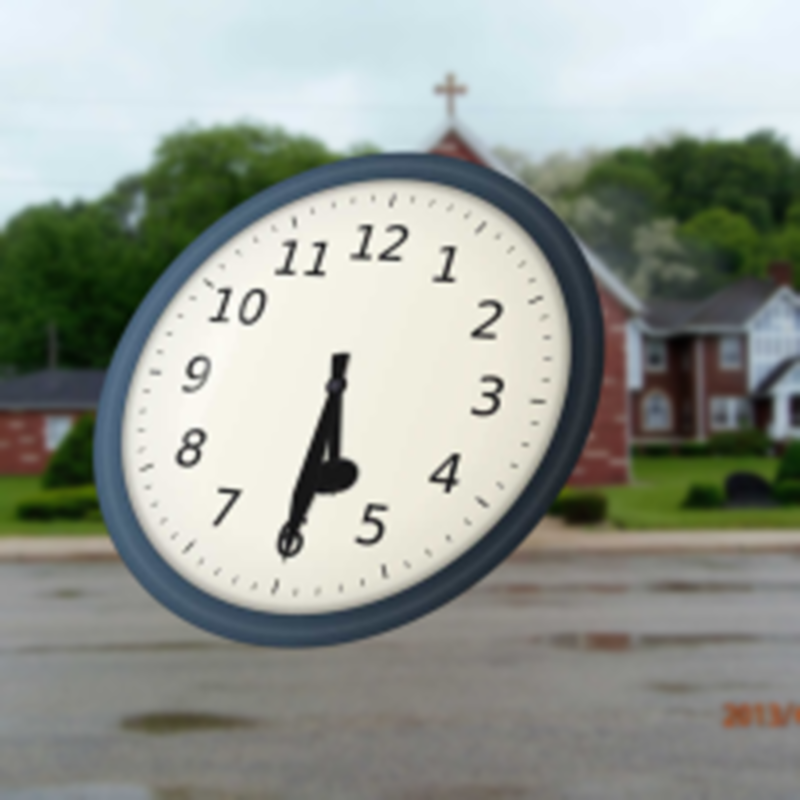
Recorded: **5:30**
